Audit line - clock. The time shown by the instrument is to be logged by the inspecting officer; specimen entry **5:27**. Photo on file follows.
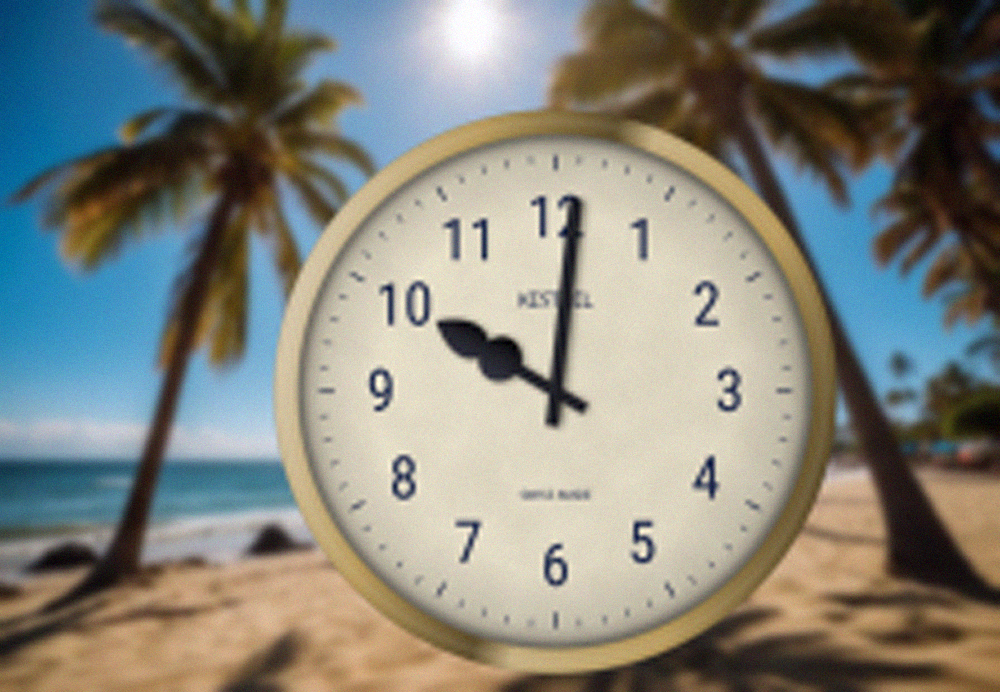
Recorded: **10:01**
